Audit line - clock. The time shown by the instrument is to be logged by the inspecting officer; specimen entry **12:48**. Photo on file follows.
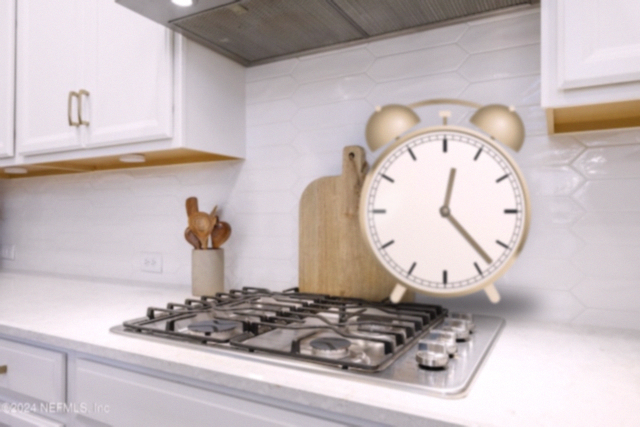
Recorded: **12:23**
